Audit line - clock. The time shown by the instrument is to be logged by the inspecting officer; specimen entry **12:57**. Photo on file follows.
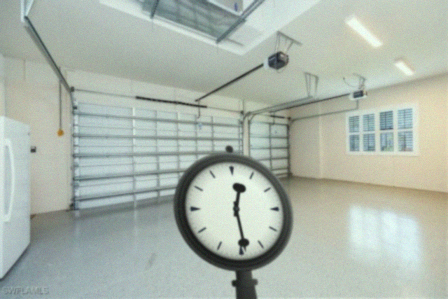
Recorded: **12:29**
